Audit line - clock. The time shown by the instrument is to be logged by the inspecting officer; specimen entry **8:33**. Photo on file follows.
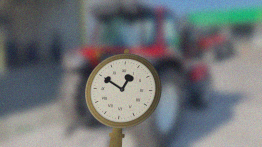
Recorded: **12:50**
